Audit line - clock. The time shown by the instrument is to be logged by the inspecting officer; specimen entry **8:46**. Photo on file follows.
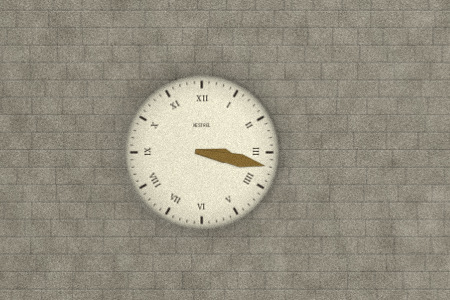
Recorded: **3:17**
